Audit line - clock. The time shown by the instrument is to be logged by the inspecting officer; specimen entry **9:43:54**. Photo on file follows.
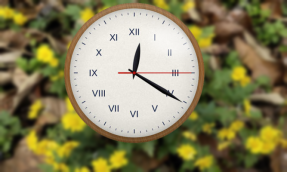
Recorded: **12:20:15**
